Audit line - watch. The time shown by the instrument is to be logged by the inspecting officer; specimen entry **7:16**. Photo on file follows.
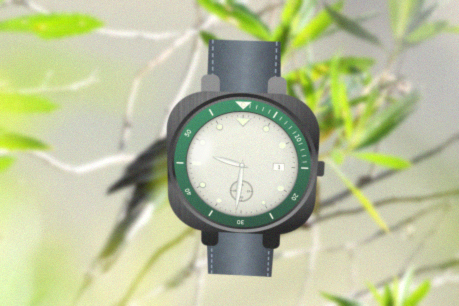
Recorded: **9:31**
